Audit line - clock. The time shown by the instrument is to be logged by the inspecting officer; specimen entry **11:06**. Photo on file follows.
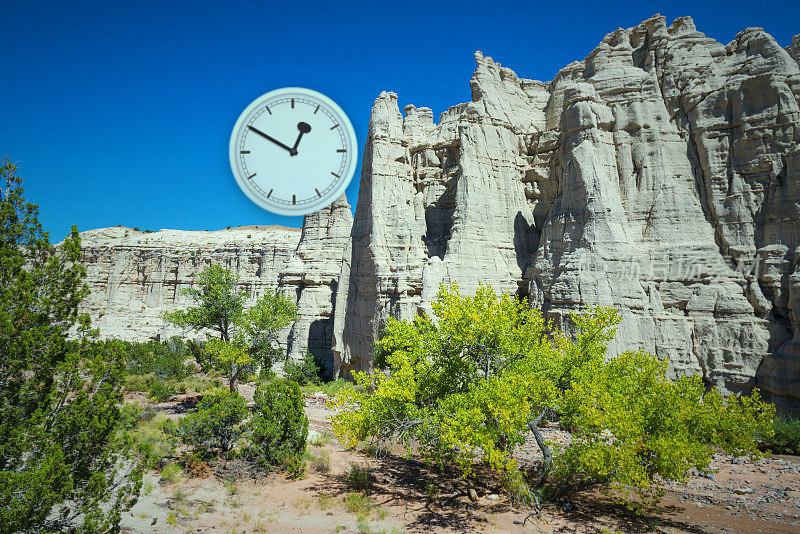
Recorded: **12:50**
